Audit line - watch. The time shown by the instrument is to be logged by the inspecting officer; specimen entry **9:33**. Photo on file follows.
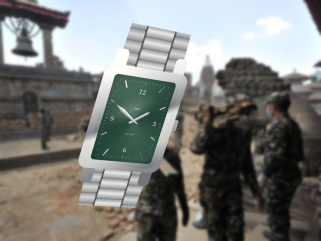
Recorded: **1:50**
